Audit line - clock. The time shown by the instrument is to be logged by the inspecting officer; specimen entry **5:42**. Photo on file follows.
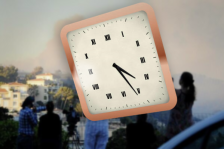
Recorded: **4:26**
